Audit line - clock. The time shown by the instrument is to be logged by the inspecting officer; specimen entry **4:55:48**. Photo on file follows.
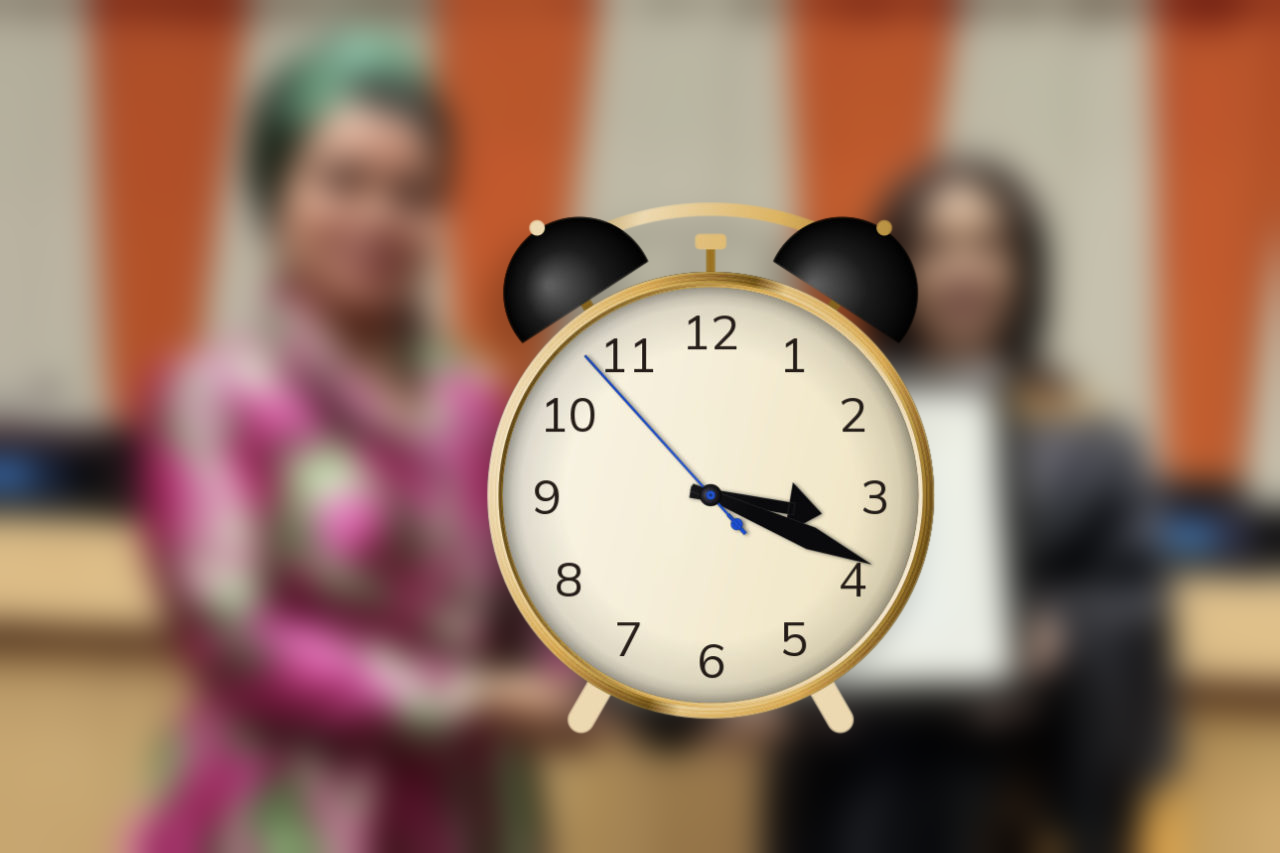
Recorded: **3:18:53**
